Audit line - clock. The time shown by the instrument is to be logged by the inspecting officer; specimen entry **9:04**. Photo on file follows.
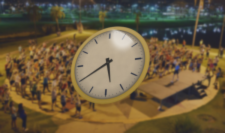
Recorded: **5:40**
